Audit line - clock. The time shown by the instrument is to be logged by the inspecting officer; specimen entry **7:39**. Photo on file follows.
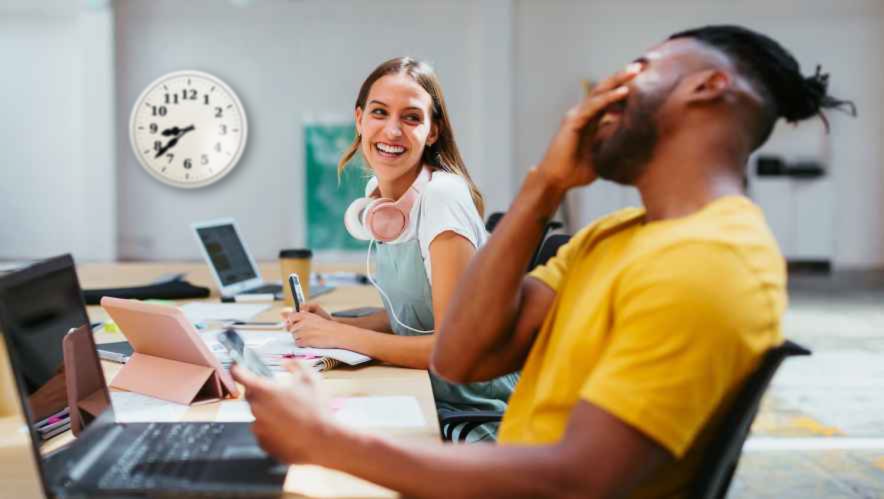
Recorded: **8:38**
